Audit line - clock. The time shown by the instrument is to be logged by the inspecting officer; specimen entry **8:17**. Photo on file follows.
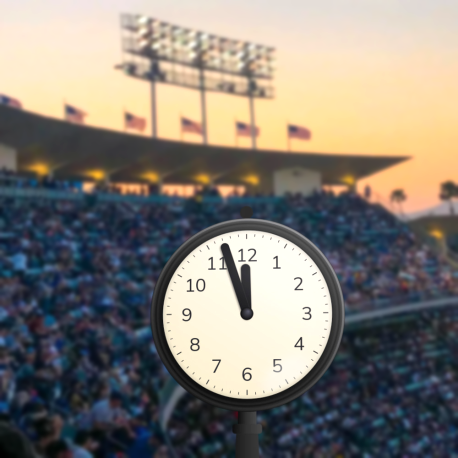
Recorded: **11:57**
